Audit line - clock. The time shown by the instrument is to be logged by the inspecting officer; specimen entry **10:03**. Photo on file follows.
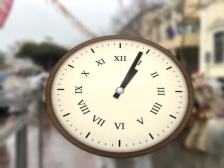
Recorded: **1:04**
